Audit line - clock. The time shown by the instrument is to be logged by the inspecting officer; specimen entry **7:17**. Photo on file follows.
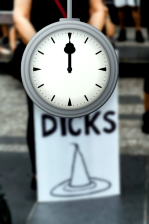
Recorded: **12:00**
